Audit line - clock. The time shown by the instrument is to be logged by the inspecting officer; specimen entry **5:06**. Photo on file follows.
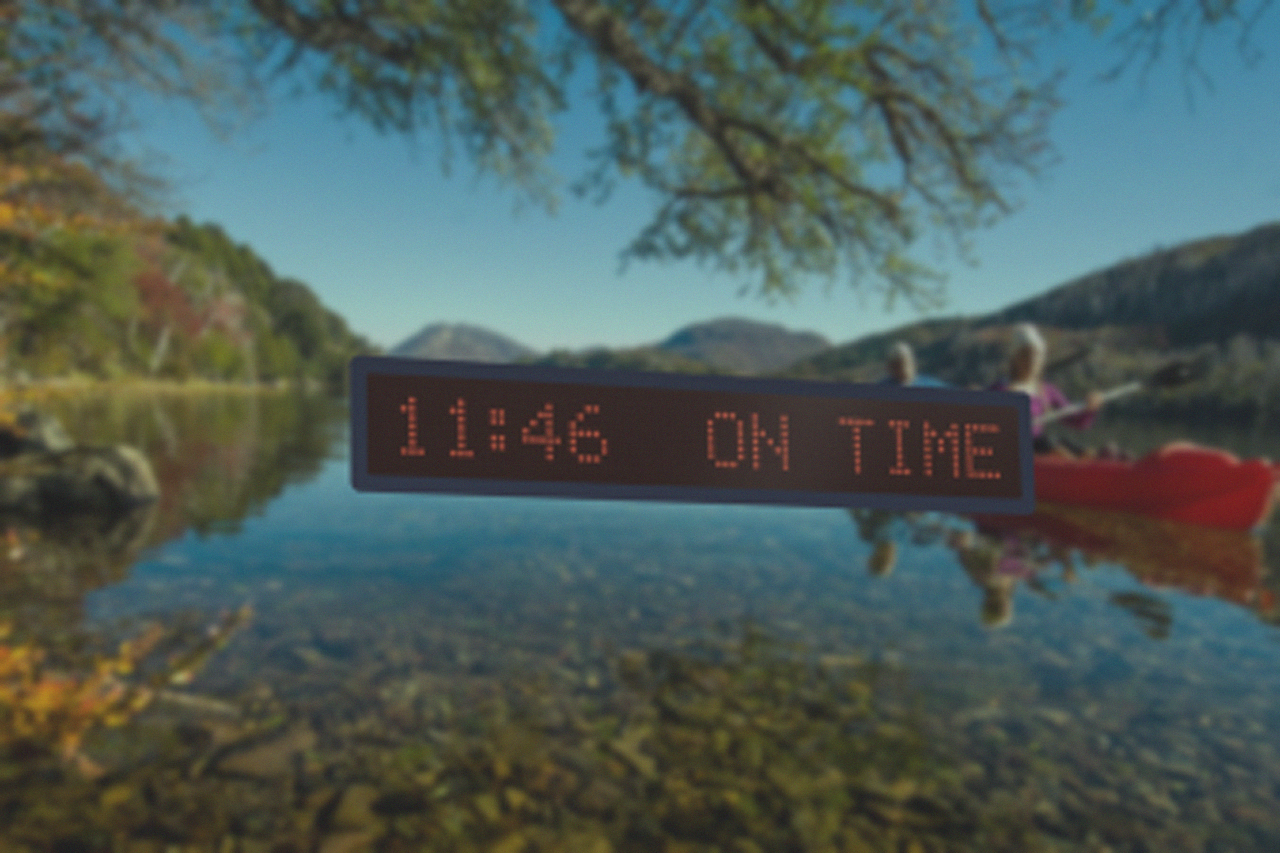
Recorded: **11:46**
